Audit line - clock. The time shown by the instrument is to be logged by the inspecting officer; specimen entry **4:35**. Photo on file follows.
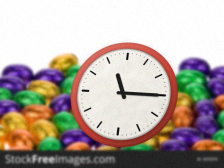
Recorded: **11:15**
